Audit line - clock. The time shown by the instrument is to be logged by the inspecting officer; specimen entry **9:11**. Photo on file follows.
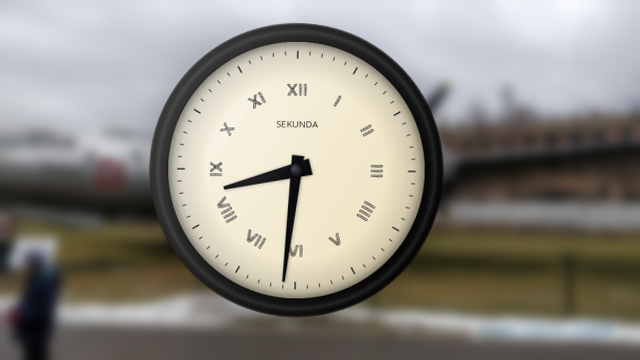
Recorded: **8:31**
